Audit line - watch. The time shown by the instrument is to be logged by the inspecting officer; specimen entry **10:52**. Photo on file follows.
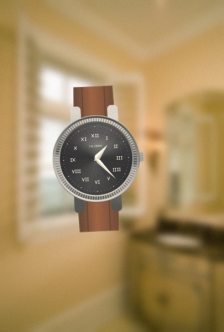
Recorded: **1:23**
